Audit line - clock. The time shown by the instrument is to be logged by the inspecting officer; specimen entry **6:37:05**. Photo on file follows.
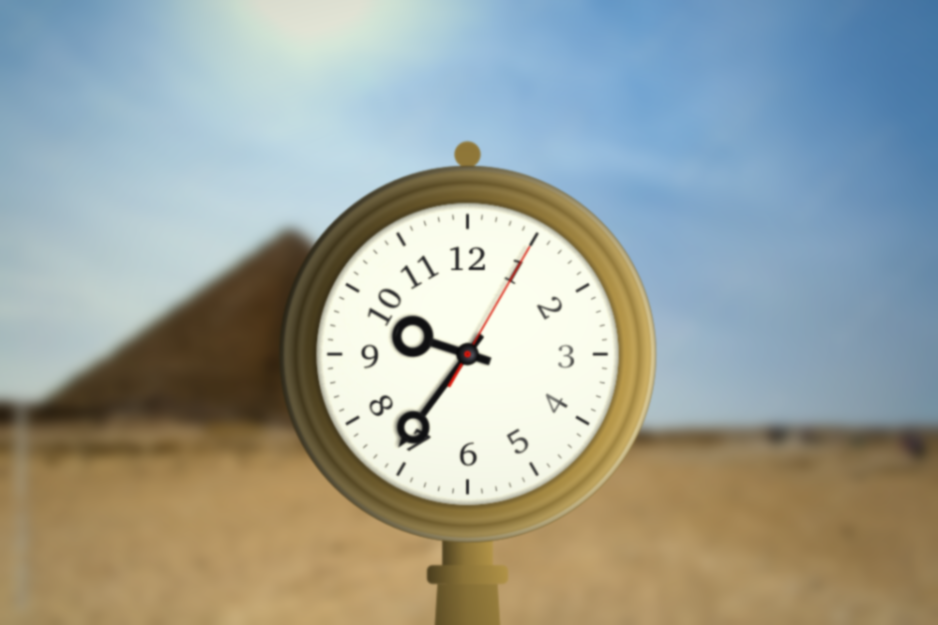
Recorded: **9:36:05**
